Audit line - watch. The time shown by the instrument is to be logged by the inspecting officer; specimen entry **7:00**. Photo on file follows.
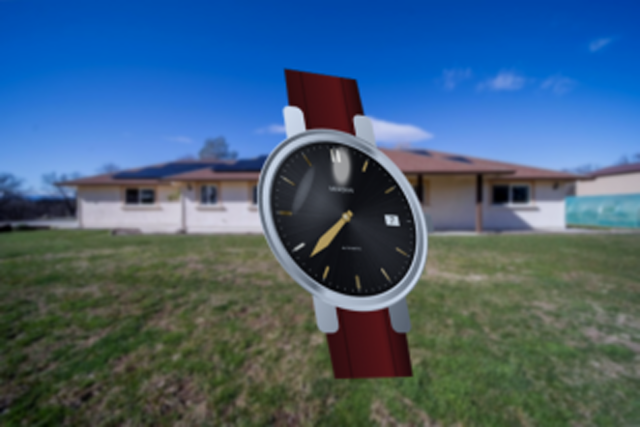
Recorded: **7:38**
